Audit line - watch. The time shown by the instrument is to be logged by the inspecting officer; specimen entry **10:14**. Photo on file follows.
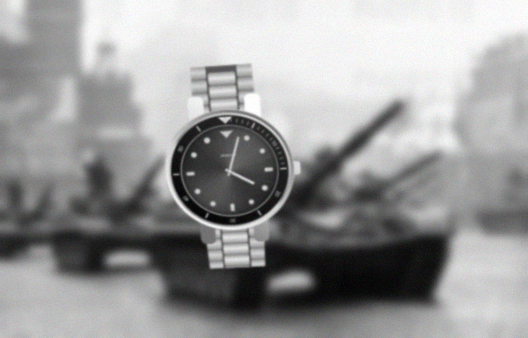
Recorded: **4:03**
